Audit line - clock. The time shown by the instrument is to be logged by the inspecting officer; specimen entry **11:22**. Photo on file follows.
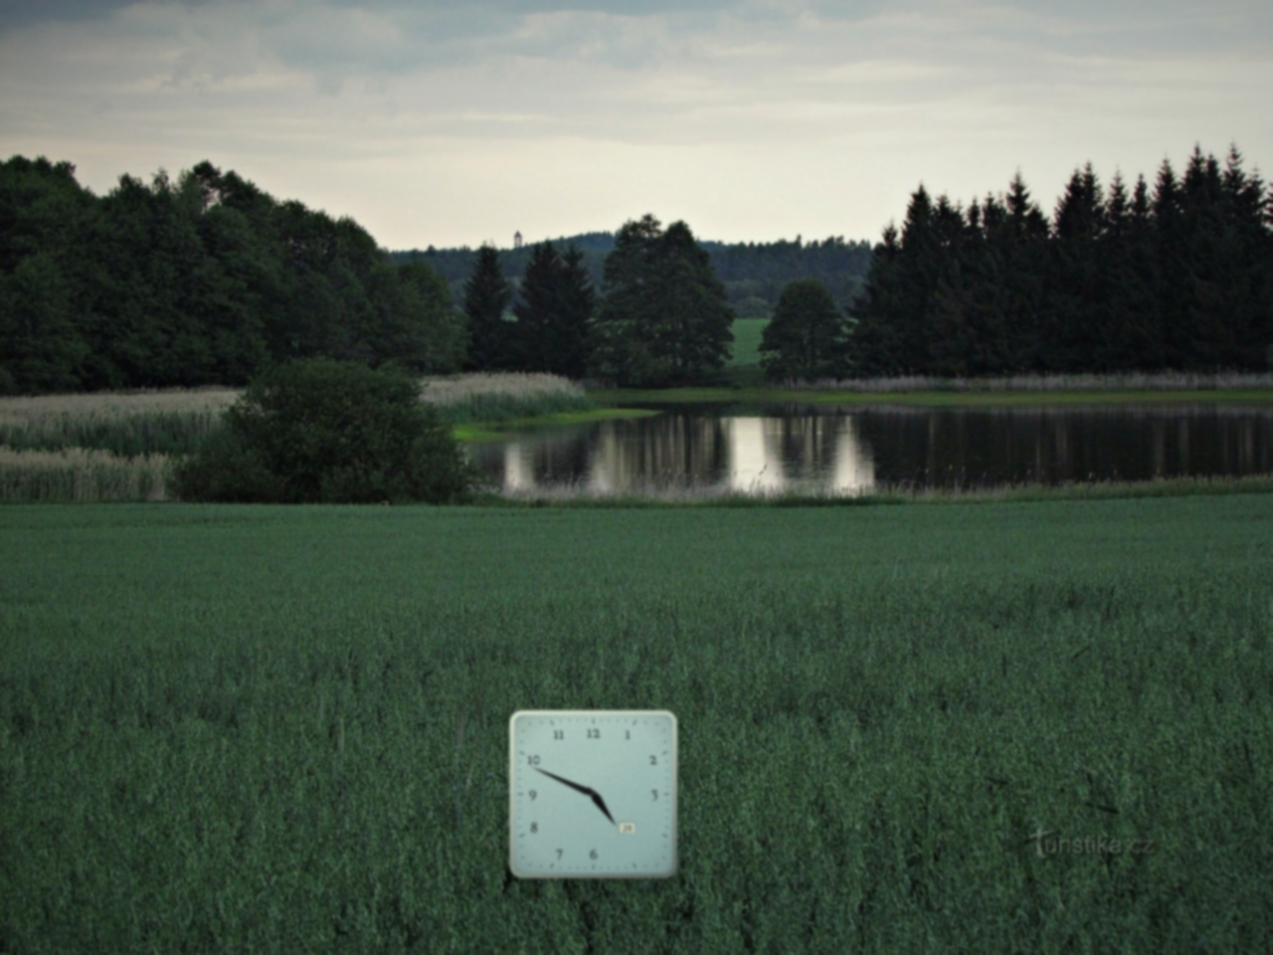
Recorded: **4:49**
